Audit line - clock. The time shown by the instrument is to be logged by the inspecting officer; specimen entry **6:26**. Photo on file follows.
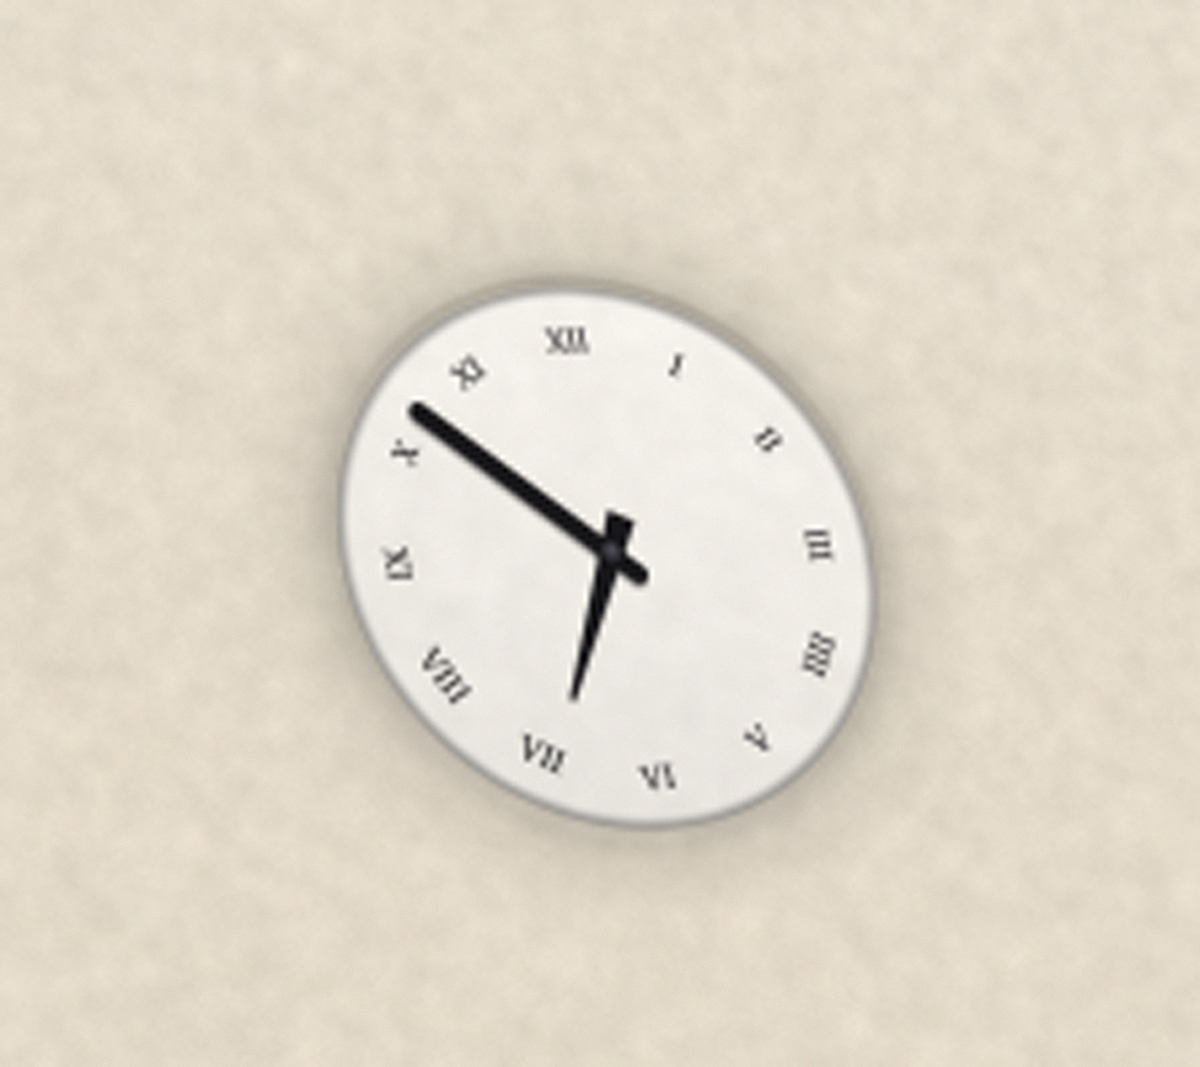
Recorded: **6:52**
